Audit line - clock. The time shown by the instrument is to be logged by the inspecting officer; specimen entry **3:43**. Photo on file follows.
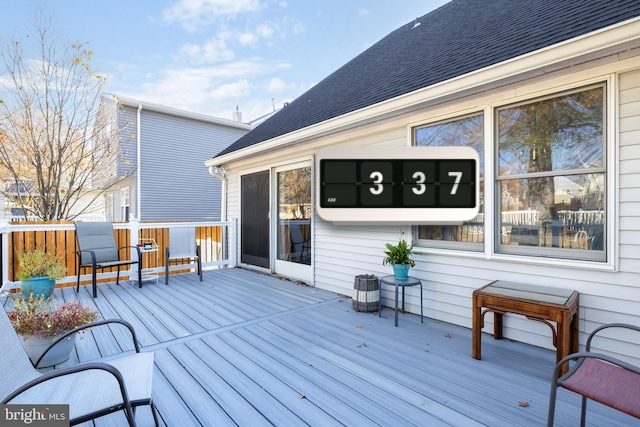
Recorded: **3:37**
